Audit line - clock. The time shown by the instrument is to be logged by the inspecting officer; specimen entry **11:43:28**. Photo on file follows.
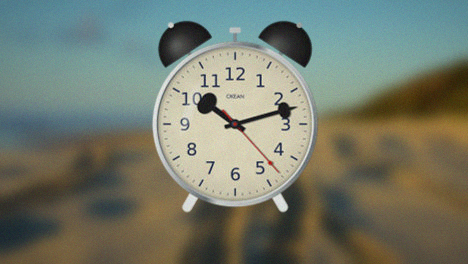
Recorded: **10:12:23**
